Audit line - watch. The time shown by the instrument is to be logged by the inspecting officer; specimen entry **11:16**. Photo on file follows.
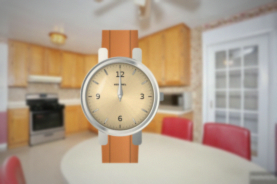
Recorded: **12:00**
